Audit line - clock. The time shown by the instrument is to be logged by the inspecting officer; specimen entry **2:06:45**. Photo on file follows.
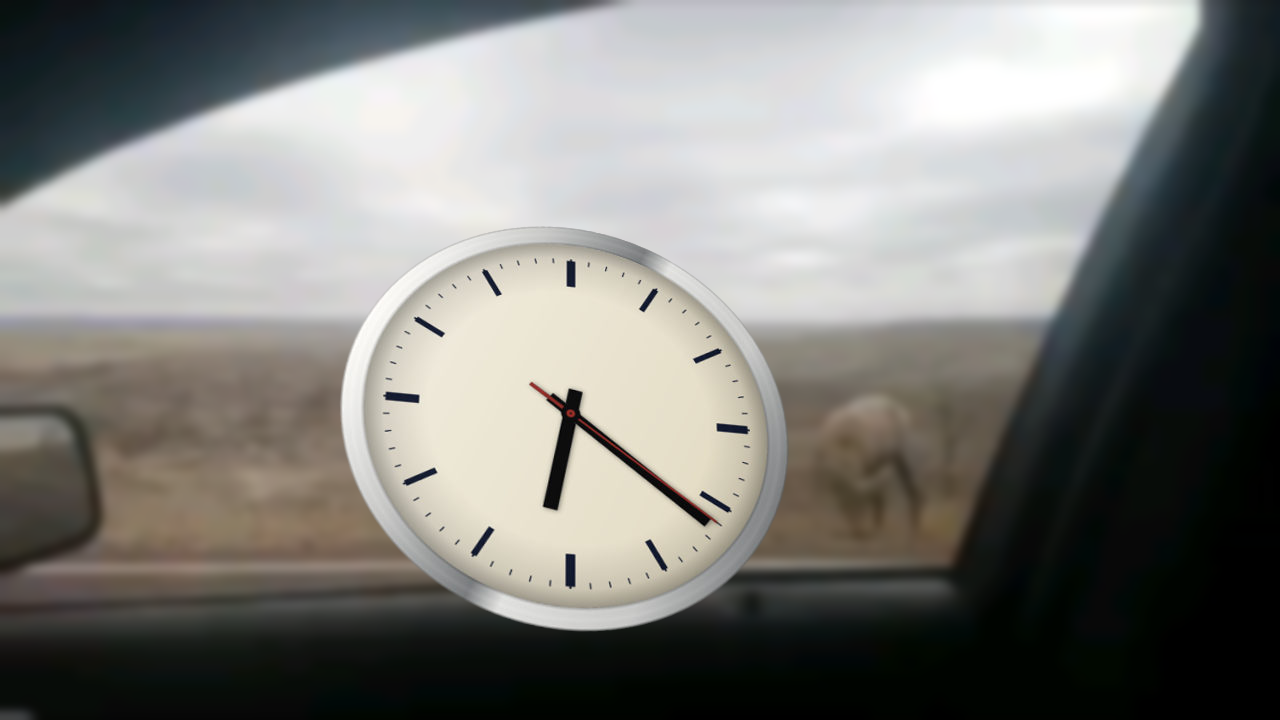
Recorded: **6:21:21**
